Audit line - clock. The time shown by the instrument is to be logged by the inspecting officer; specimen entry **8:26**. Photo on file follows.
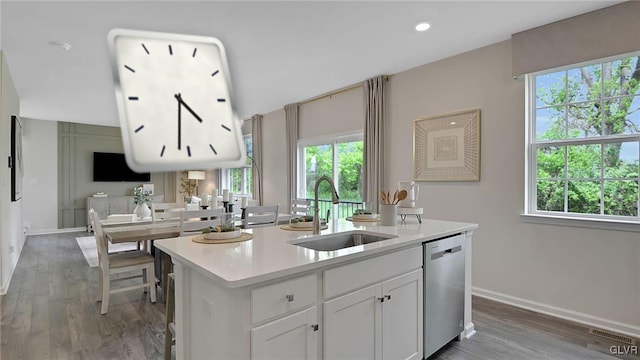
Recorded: **4:32**
